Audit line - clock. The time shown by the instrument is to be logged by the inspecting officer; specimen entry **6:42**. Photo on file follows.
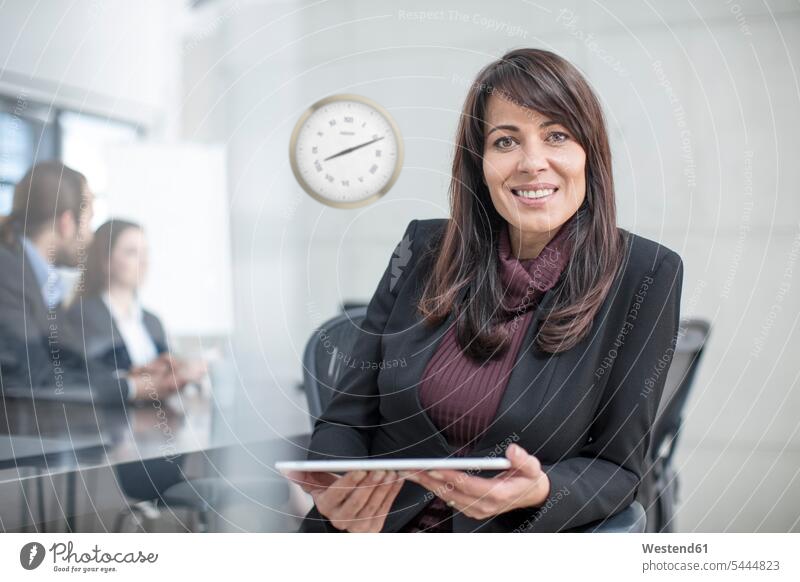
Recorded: **8:11**
